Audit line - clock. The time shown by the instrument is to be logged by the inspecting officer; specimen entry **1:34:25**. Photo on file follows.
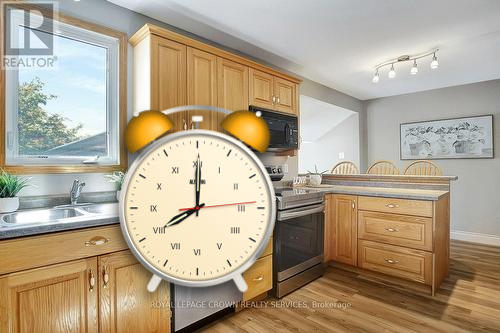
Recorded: **8:00:14**
